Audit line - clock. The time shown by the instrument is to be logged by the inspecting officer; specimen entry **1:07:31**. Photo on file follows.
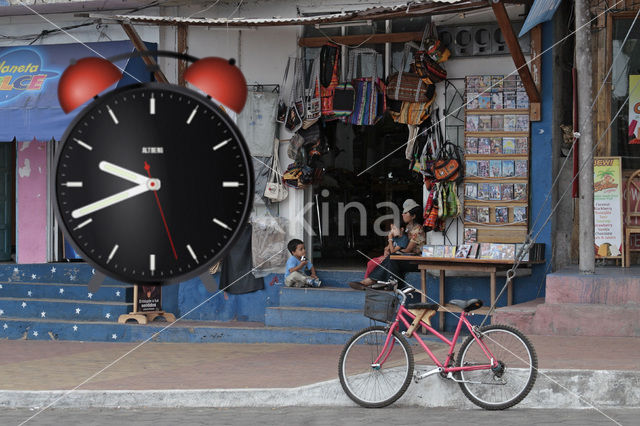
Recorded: **9:41:27**
